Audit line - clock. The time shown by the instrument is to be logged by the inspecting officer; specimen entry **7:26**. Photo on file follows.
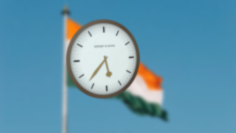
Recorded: **5:37**
